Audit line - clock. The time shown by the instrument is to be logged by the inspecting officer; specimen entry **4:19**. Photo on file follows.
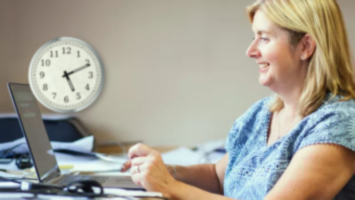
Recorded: **5:11**
